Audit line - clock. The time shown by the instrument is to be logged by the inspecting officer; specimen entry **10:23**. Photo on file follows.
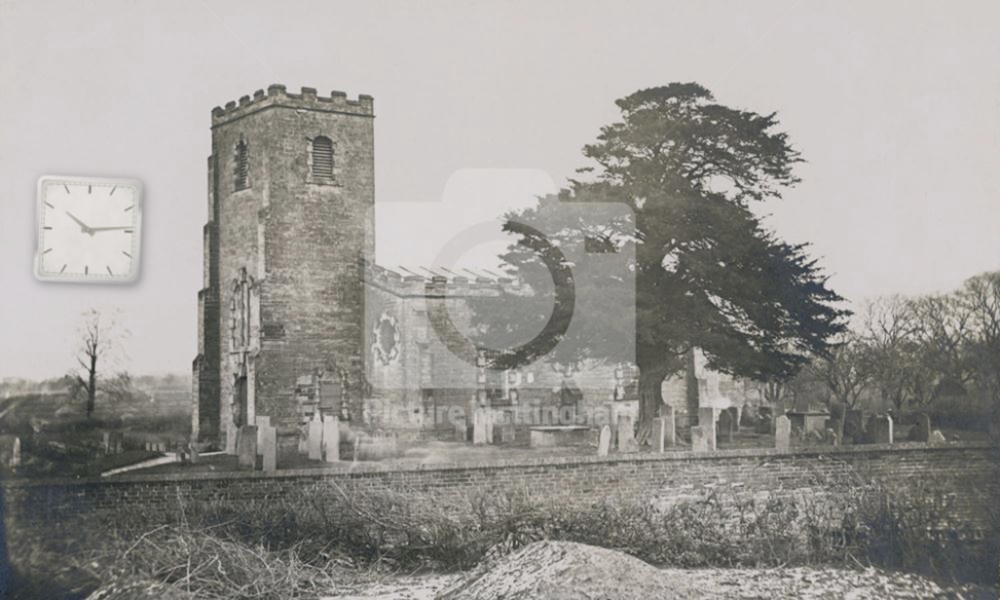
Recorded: **10:14**
